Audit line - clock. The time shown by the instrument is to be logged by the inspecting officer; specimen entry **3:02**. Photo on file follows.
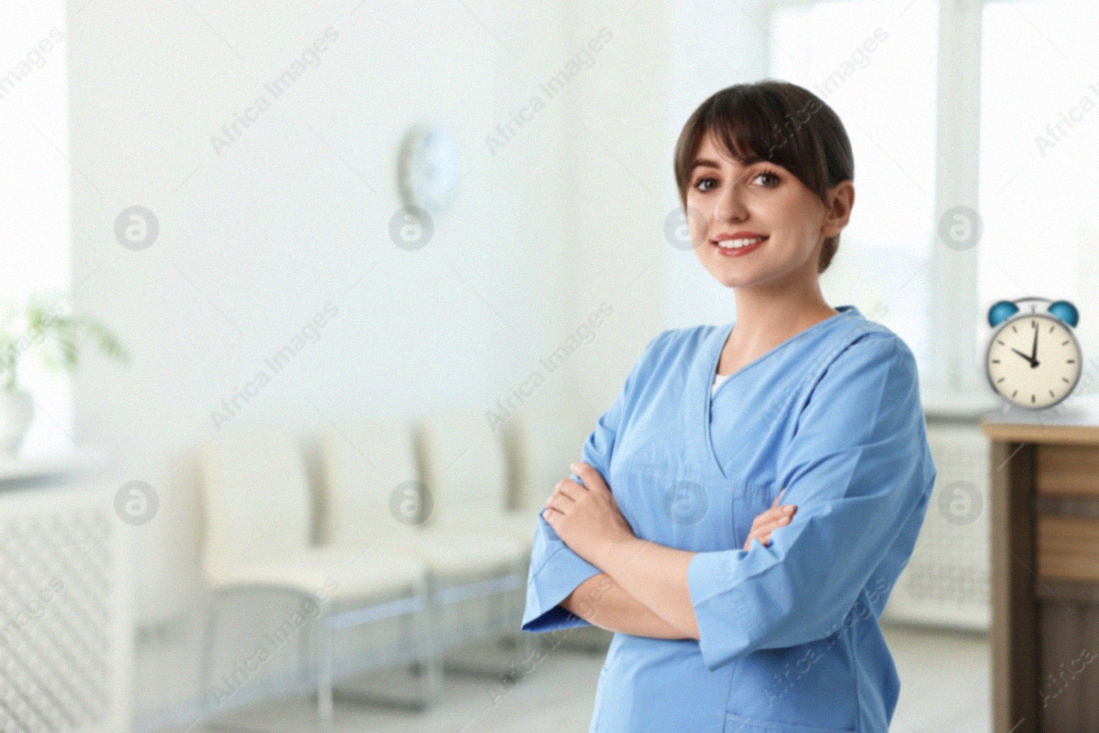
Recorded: **10:01**
